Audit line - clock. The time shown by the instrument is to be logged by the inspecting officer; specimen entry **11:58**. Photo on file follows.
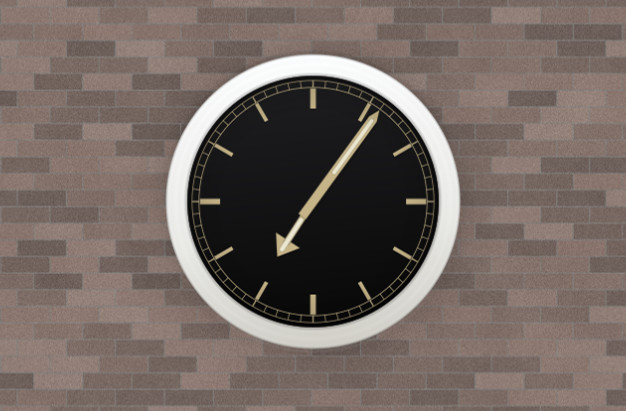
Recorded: **7:06**
